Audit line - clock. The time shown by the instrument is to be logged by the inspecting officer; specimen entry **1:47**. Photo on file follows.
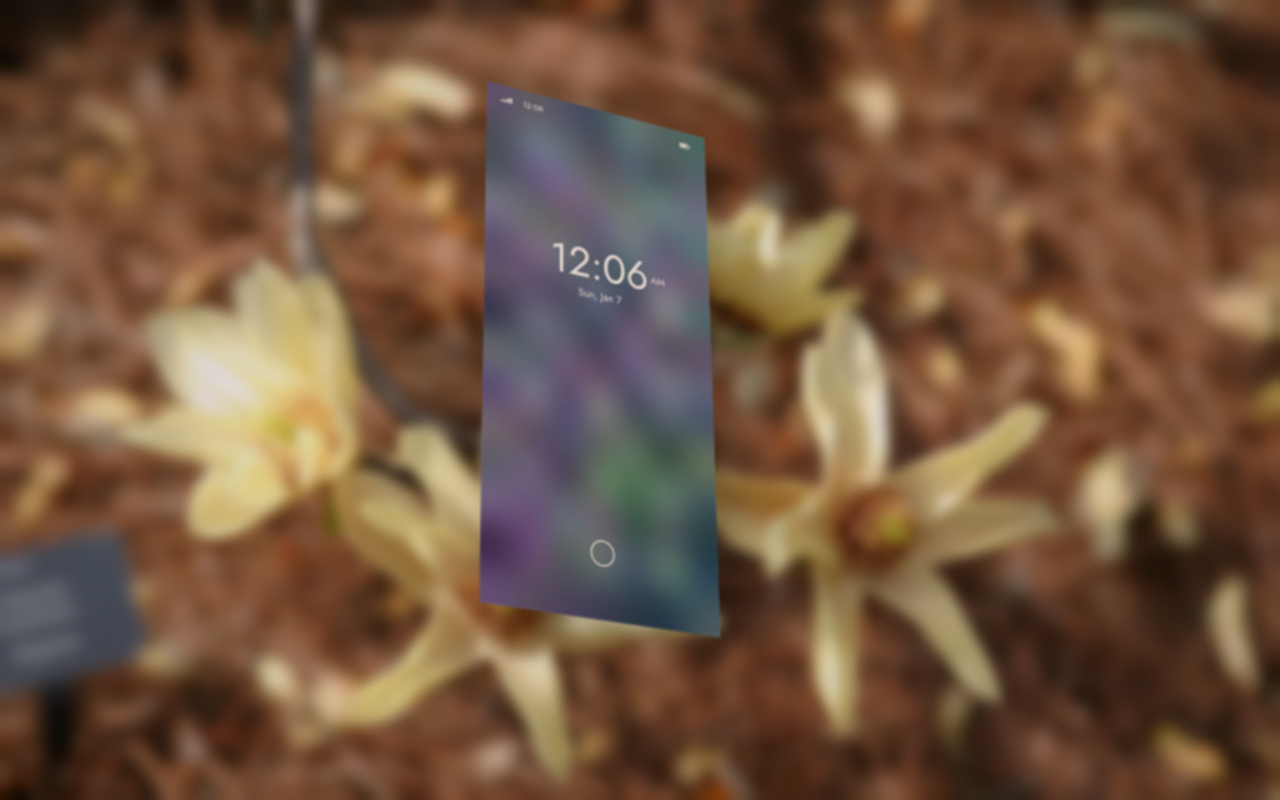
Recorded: **12:06**
